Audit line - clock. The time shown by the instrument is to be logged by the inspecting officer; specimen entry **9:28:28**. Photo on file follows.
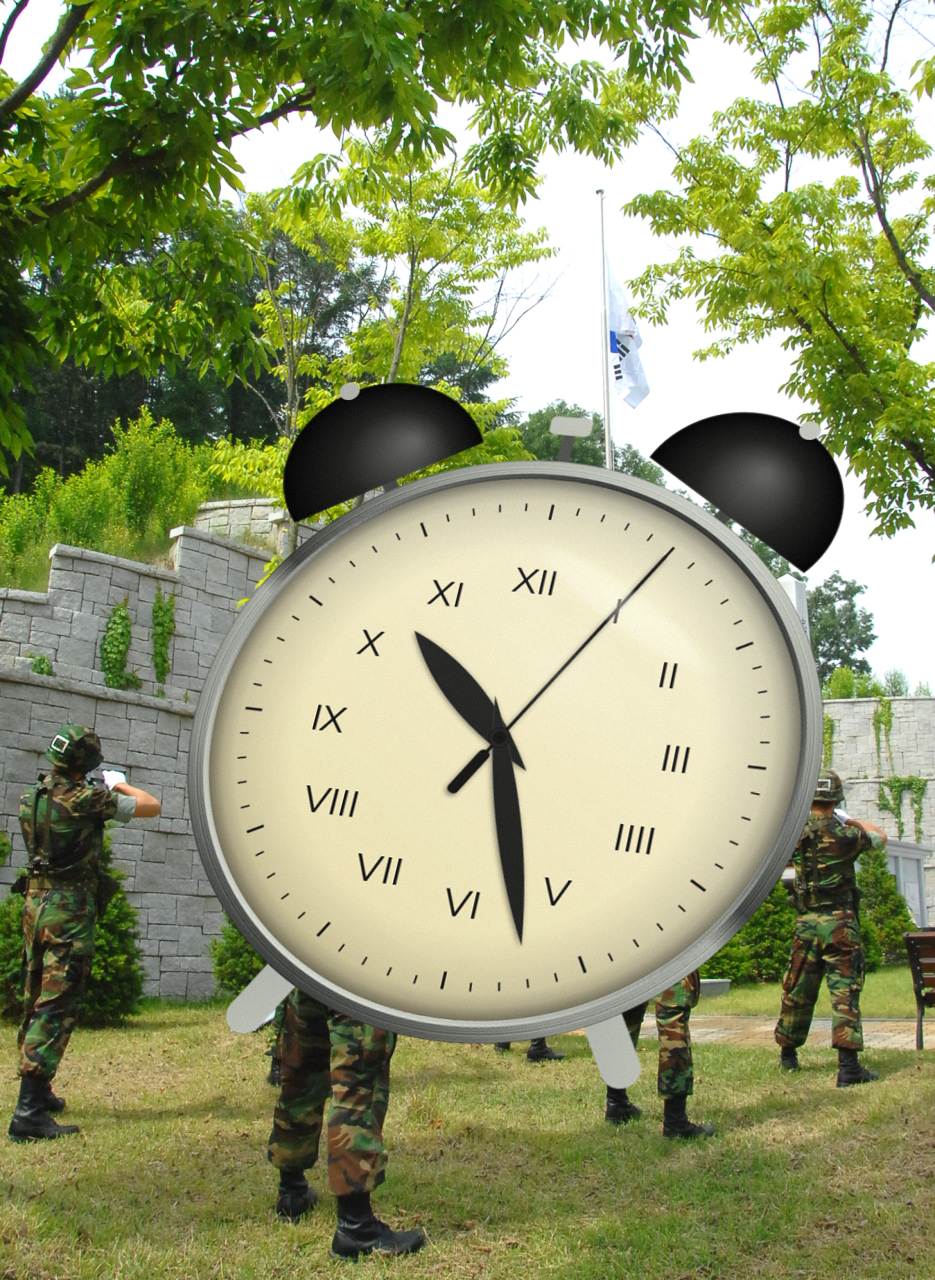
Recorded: **10:27:05**
